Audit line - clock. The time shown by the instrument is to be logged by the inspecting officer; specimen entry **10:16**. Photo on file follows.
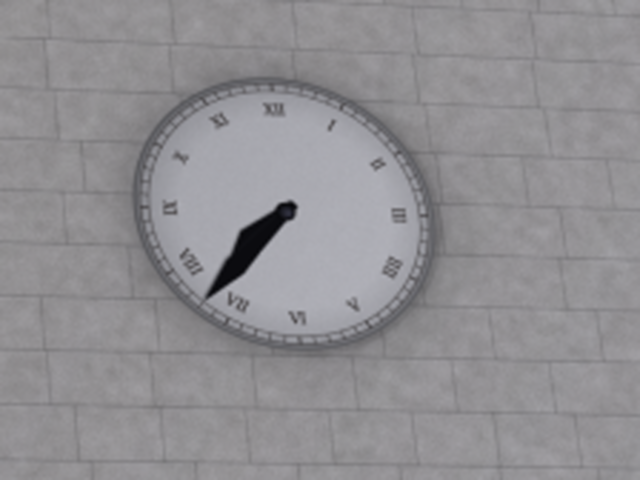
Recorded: **7:37**
